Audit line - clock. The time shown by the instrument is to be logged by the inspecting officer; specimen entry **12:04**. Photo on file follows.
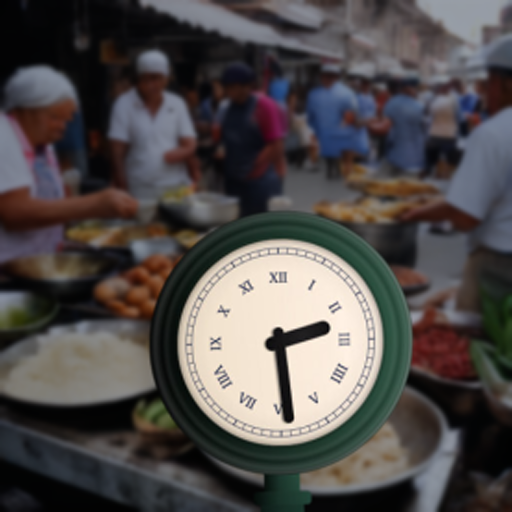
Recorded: **2:29**
